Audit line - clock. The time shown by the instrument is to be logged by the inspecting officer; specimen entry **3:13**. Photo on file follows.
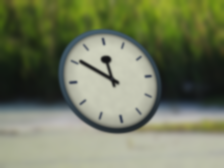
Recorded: **11:51**
